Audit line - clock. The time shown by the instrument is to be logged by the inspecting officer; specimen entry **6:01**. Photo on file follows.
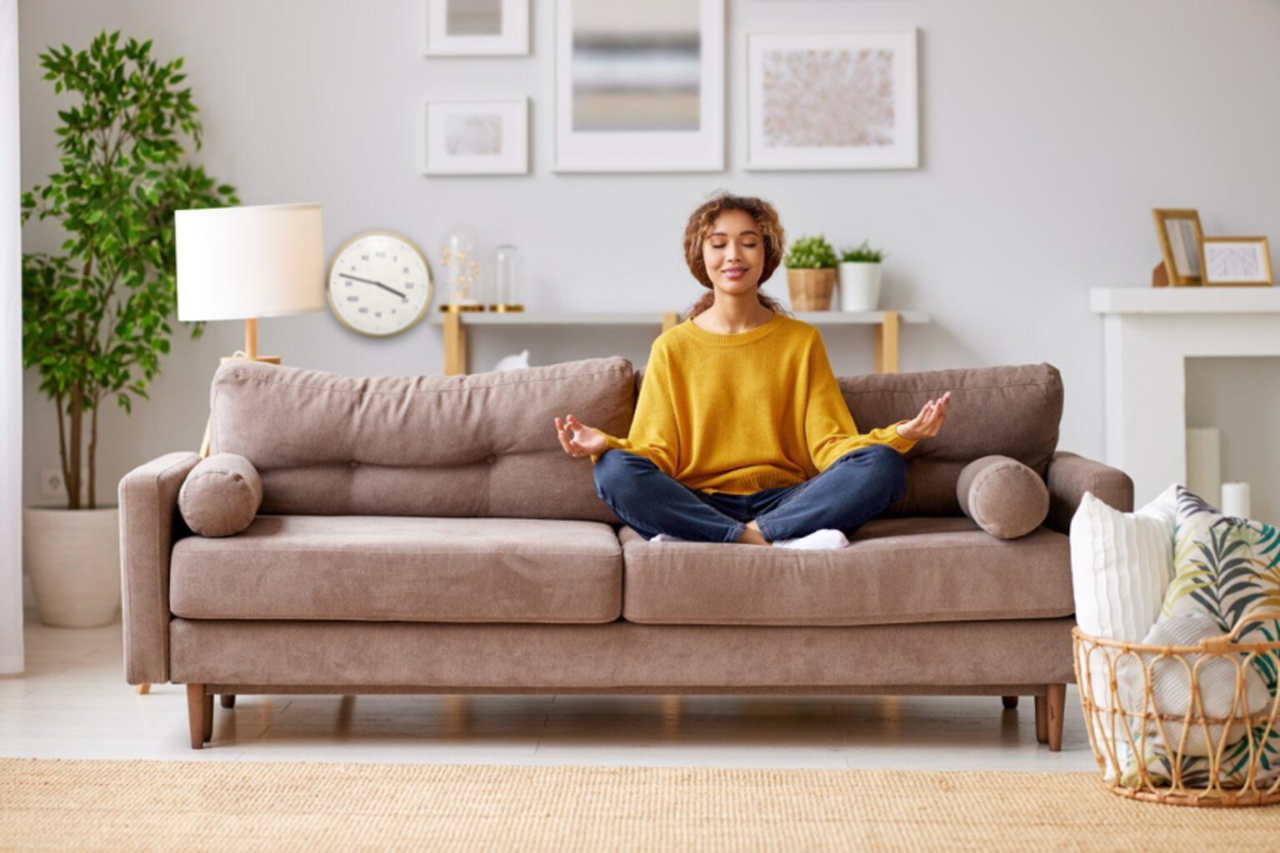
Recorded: **3:47**
